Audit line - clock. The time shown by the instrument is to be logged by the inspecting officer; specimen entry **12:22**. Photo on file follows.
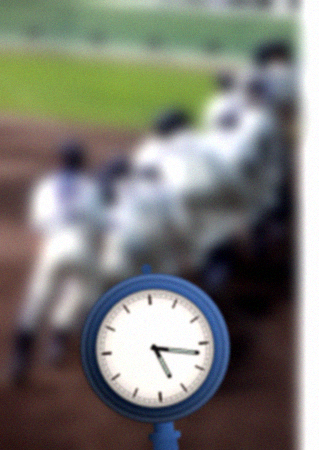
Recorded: **5:17**
